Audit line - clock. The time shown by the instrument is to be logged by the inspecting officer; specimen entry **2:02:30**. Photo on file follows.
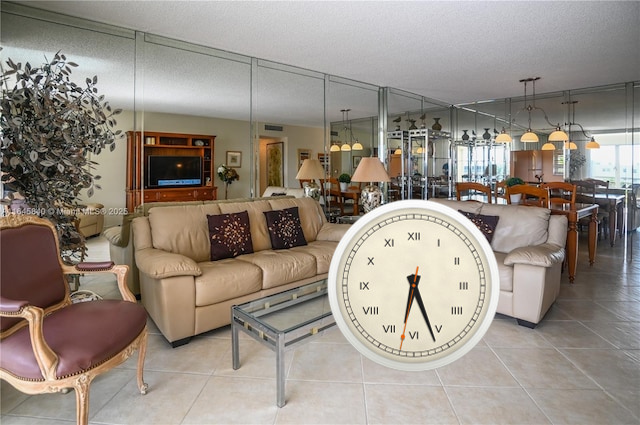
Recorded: **6:26:32**
